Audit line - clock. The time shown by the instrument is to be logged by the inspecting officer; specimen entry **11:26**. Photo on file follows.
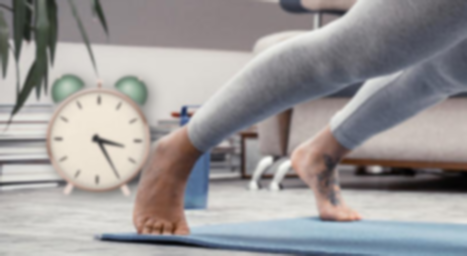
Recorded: **3:25**
